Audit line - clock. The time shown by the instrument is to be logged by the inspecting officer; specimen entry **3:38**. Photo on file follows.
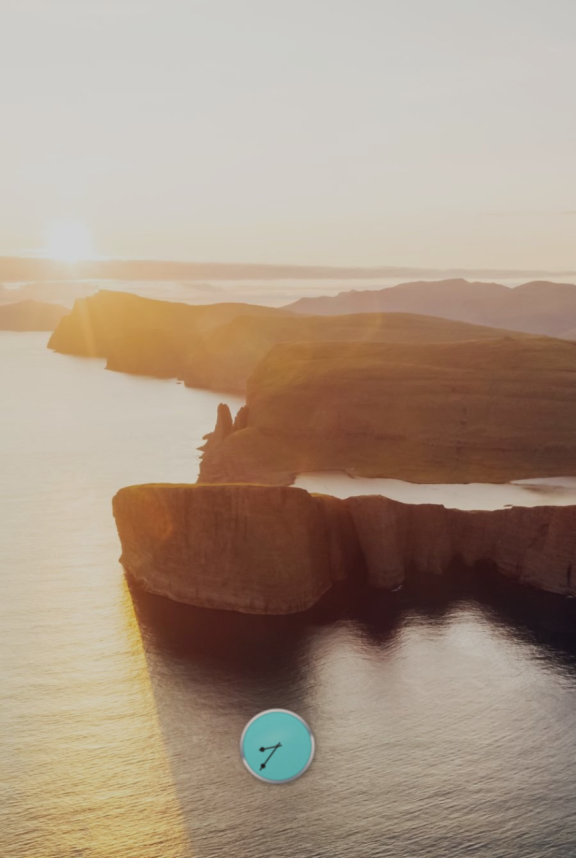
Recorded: **8:36**
